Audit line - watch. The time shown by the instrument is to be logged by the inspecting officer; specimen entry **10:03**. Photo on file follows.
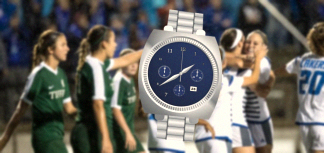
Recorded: **1:39**
